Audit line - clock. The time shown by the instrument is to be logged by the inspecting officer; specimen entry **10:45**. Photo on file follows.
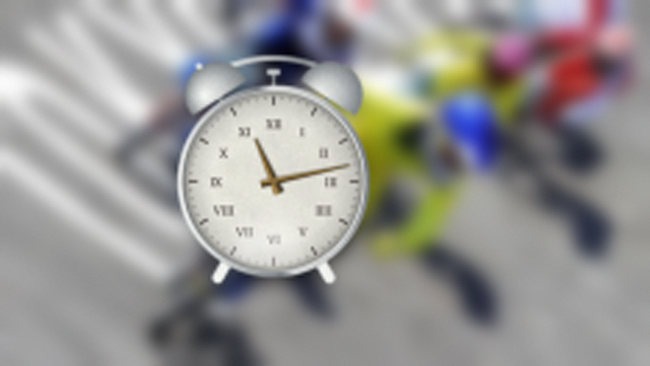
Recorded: **11:13**
